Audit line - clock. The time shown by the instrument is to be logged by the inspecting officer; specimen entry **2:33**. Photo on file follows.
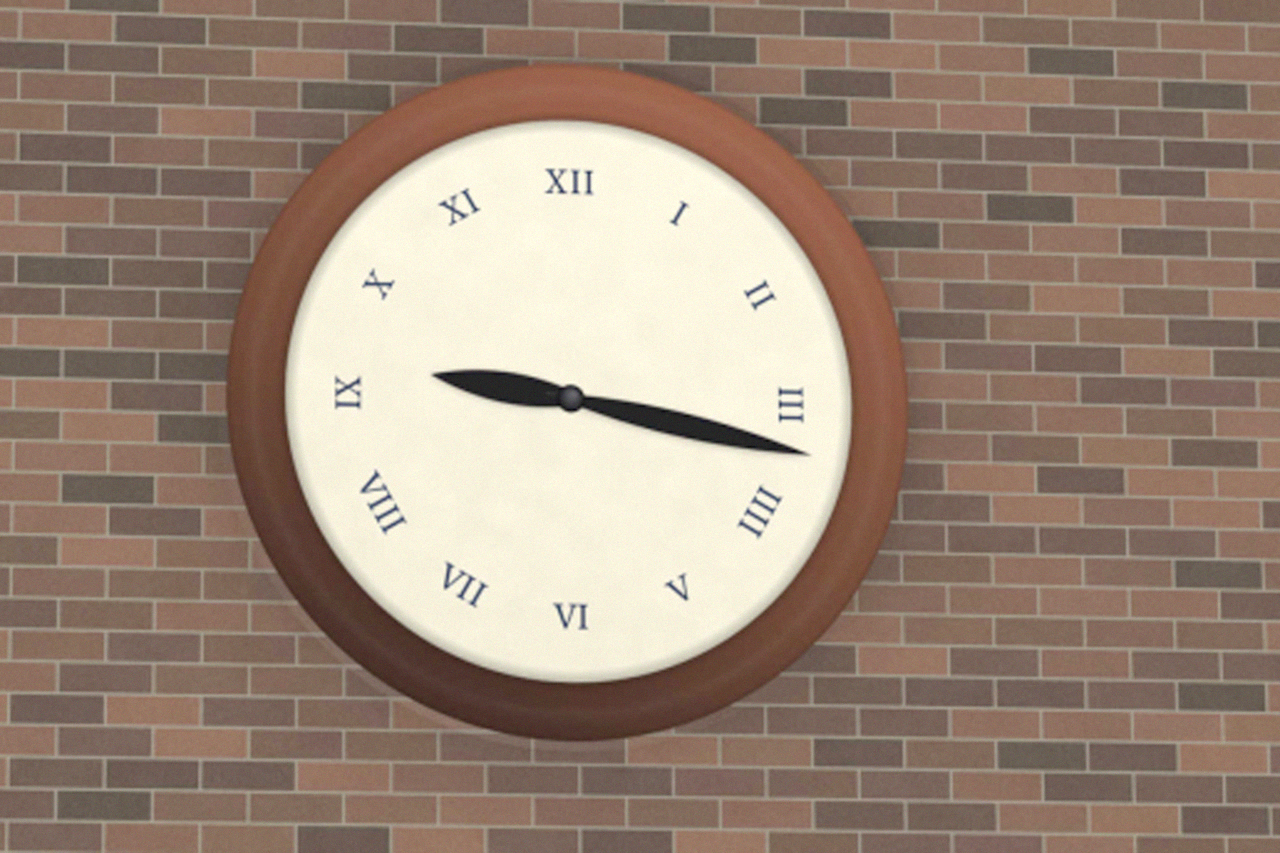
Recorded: **9:17**
